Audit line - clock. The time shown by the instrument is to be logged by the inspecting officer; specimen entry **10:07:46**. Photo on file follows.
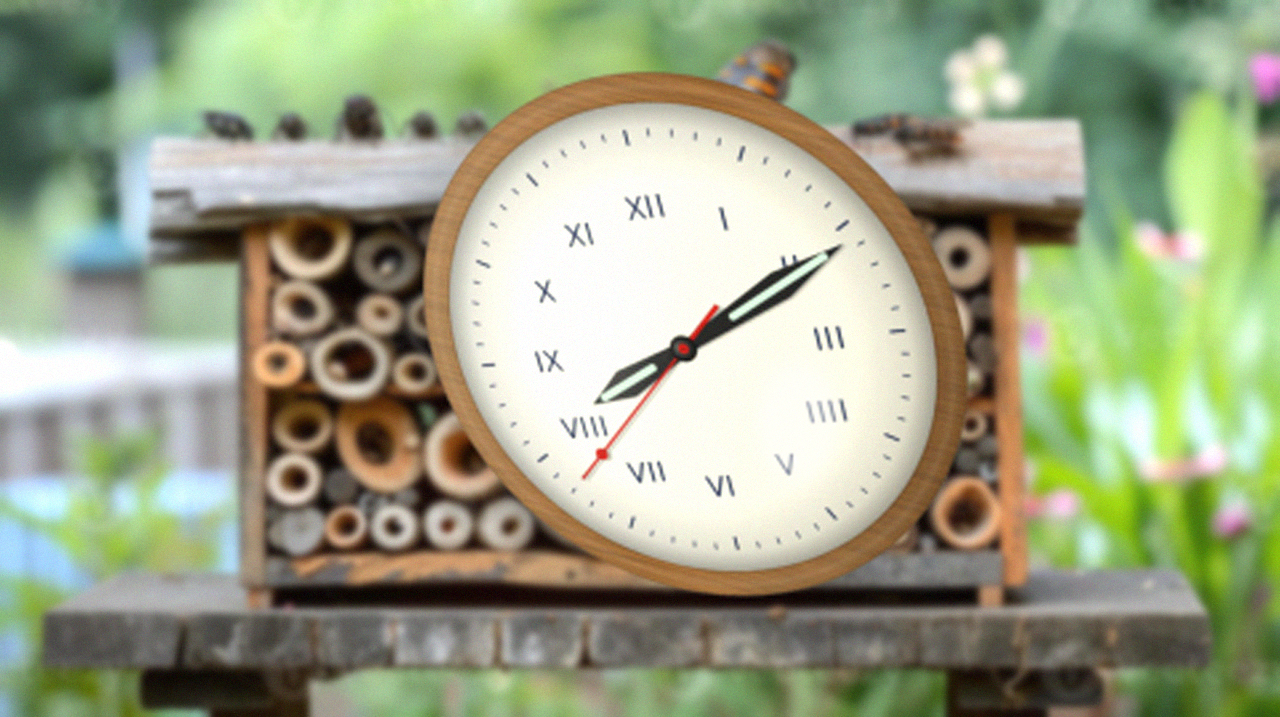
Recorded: **8:10:38**
